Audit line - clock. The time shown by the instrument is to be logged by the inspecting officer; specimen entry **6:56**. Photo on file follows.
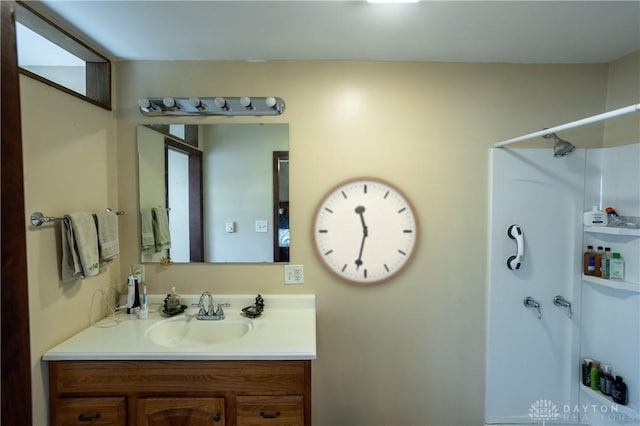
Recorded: **11:32**
